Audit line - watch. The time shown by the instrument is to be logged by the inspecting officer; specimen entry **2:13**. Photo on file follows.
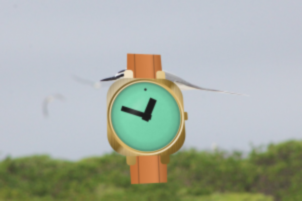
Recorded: **12:48**
